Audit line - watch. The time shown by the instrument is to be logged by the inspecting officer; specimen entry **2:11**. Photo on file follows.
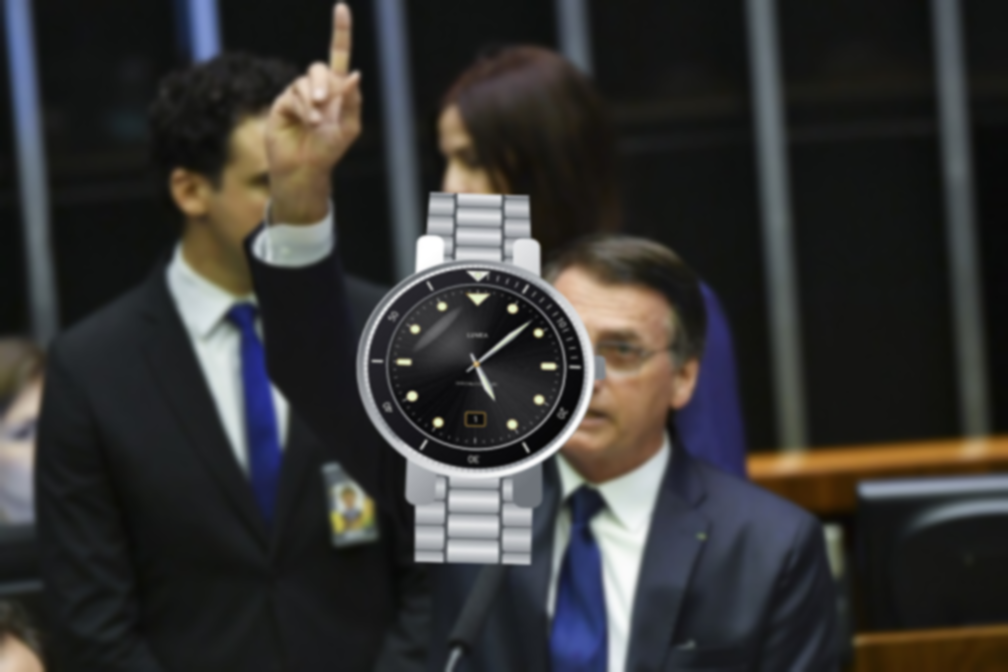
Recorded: **5:08**
